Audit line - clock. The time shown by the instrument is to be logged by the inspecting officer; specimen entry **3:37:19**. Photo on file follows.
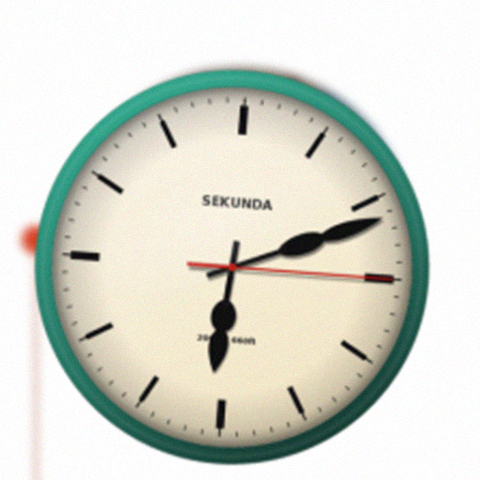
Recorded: **6:11:15**
